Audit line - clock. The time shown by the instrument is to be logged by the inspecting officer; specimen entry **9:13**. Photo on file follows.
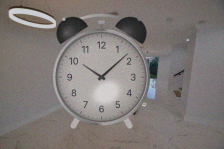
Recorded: **10:08**
